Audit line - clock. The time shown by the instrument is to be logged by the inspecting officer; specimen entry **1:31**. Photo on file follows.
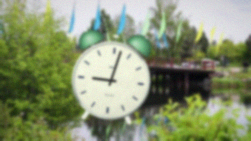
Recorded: **9:02**
